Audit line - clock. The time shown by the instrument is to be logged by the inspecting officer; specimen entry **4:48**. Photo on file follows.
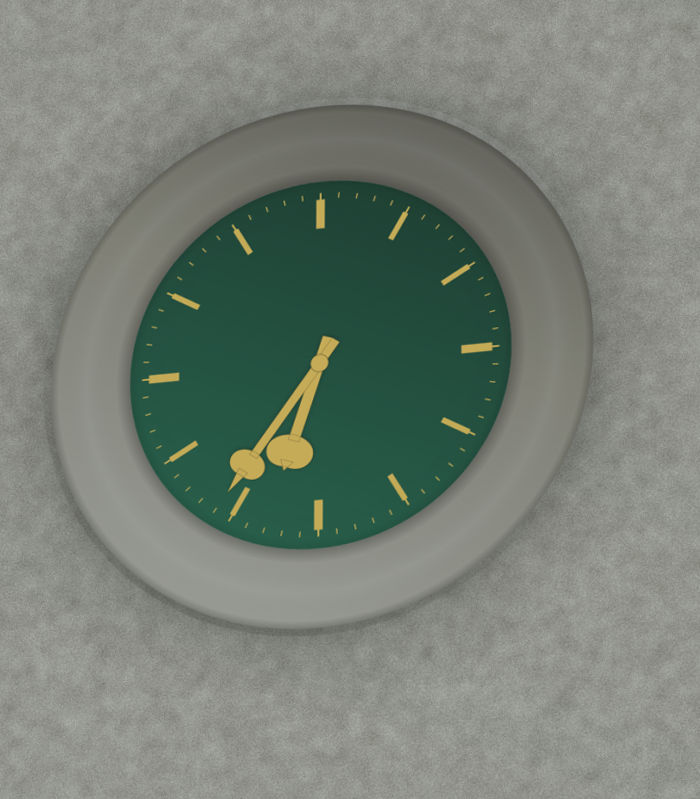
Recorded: **6:36**
